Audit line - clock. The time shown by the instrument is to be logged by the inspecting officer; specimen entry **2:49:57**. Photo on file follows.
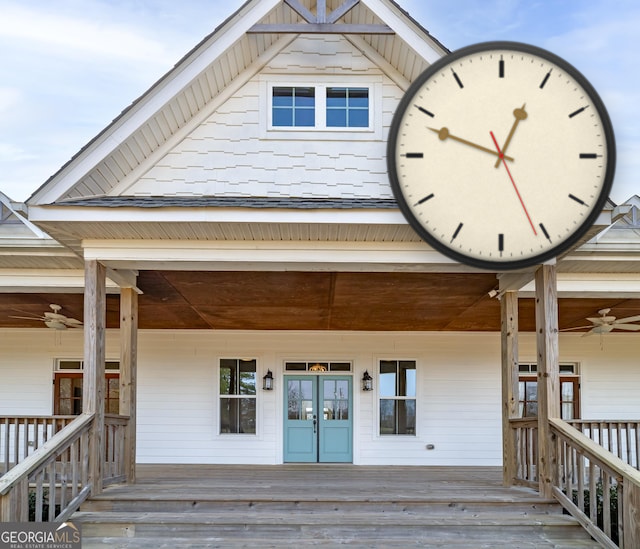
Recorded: **12:48:26**
